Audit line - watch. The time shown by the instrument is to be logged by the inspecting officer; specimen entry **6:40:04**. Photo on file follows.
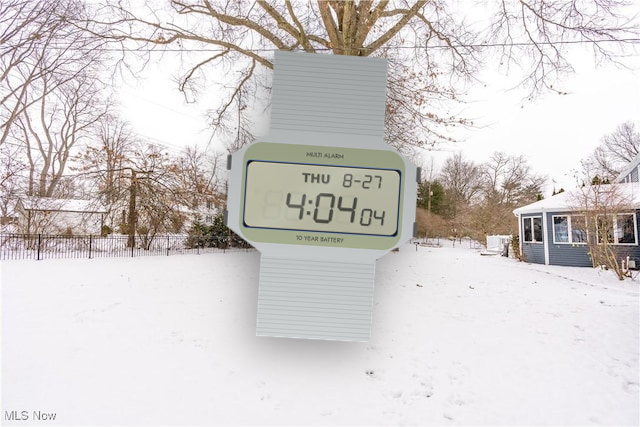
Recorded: **4:04:04**
